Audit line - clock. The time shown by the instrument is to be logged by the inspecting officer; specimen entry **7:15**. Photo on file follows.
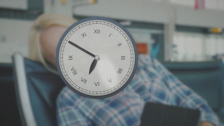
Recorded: **6:50**
